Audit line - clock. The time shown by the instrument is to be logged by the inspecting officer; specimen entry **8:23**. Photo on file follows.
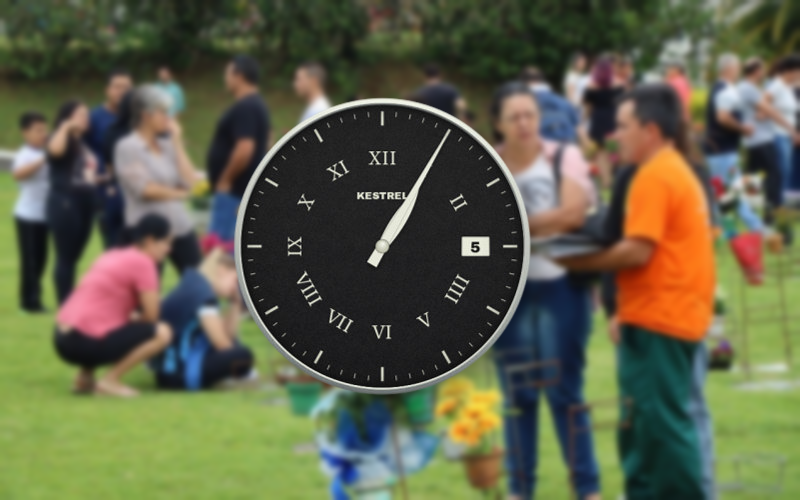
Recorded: **1:05**
